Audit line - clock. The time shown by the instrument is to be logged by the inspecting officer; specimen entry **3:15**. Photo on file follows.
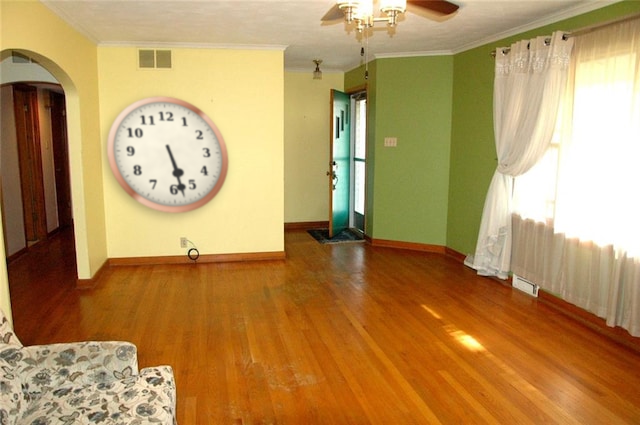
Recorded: **5:28**
